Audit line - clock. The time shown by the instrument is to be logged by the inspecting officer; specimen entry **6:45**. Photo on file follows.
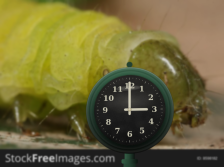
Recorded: **3:00**
